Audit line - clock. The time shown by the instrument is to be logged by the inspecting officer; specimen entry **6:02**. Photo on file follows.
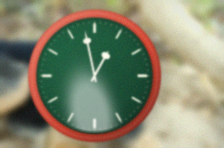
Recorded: **12:58**
